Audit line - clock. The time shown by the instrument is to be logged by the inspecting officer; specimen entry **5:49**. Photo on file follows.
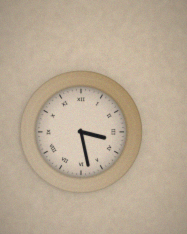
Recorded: **3:28**
